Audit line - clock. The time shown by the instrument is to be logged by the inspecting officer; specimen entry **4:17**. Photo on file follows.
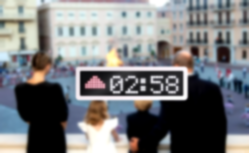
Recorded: **2:58**
